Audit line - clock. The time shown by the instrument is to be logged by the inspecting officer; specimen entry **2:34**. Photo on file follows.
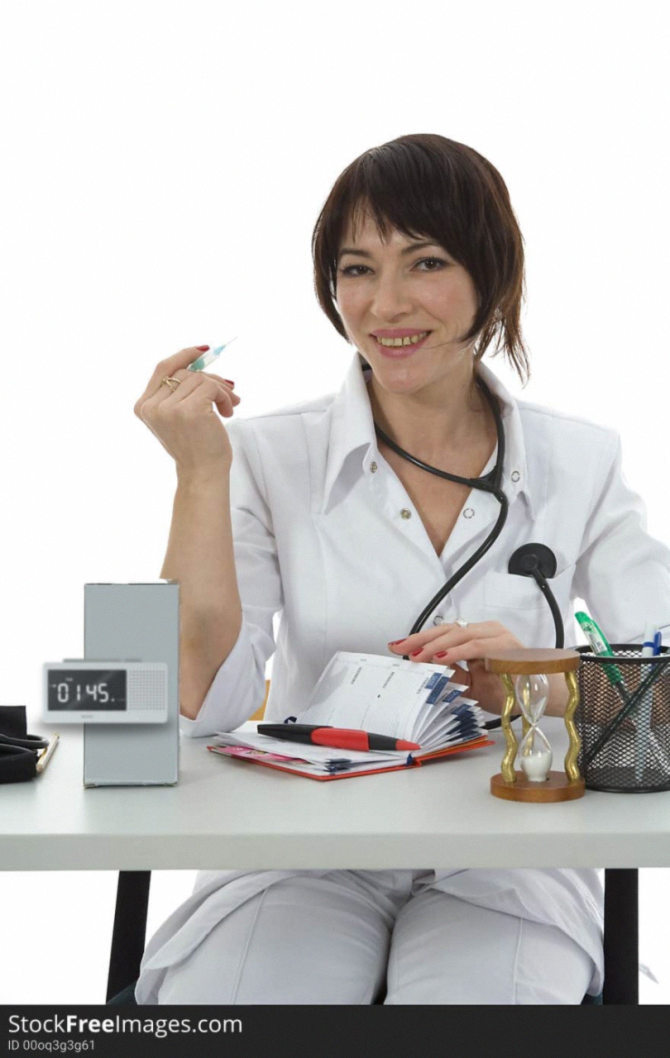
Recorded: **1:45**
